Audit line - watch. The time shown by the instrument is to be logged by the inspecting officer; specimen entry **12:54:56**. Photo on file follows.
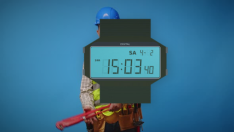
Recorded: **15:03:40**
